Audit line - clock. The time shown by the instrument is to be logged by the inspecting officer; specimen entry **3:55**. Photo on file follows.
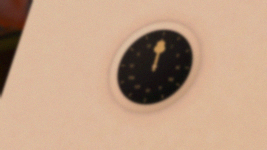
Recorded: **12:00**
